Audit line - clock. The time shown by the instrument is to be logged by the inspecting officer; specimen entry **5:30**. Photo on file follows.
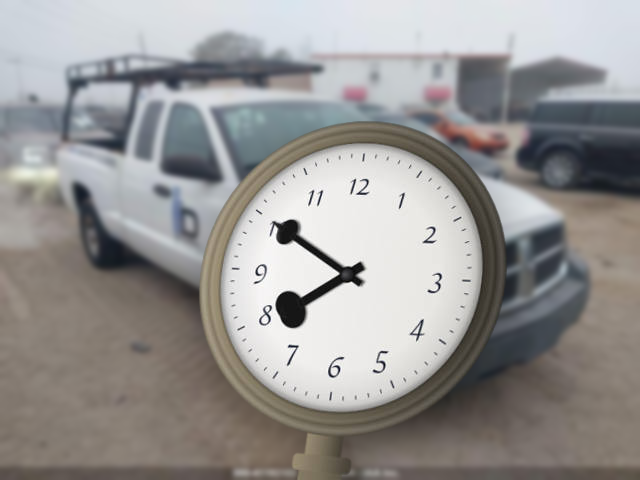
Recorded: **7:50**
